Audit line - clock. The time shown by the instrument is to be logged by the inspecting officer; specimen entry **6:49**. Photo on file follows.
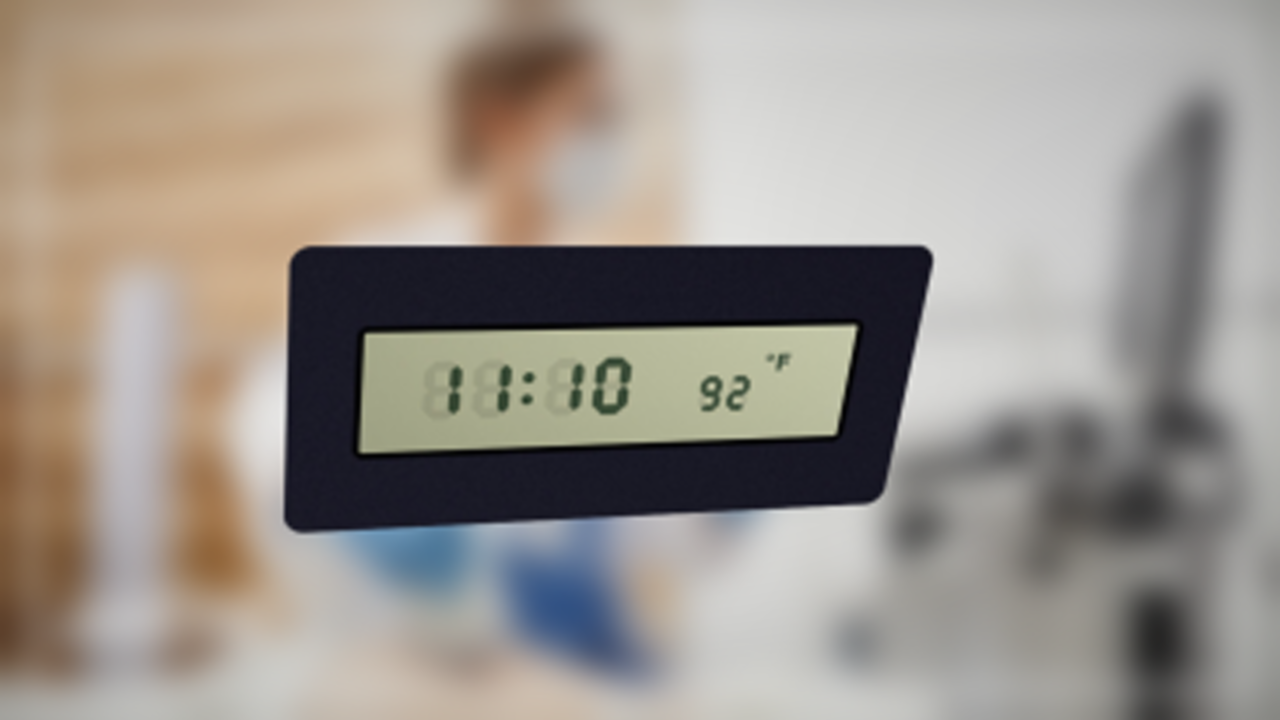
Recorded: **11:10**
